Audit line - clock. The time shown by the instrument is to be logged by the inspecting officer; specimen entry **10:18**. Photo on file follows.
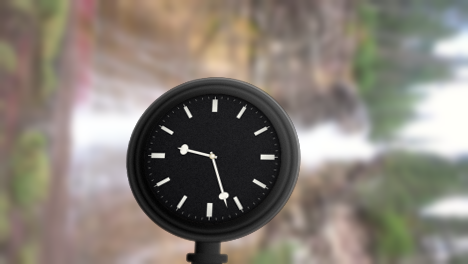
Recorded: **9:27**
